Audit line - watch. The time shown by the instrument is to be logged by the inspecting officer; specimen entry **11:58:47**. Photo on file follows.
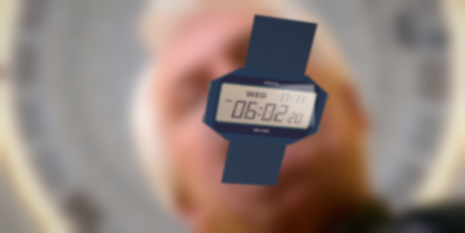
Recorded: **6:02:20**
